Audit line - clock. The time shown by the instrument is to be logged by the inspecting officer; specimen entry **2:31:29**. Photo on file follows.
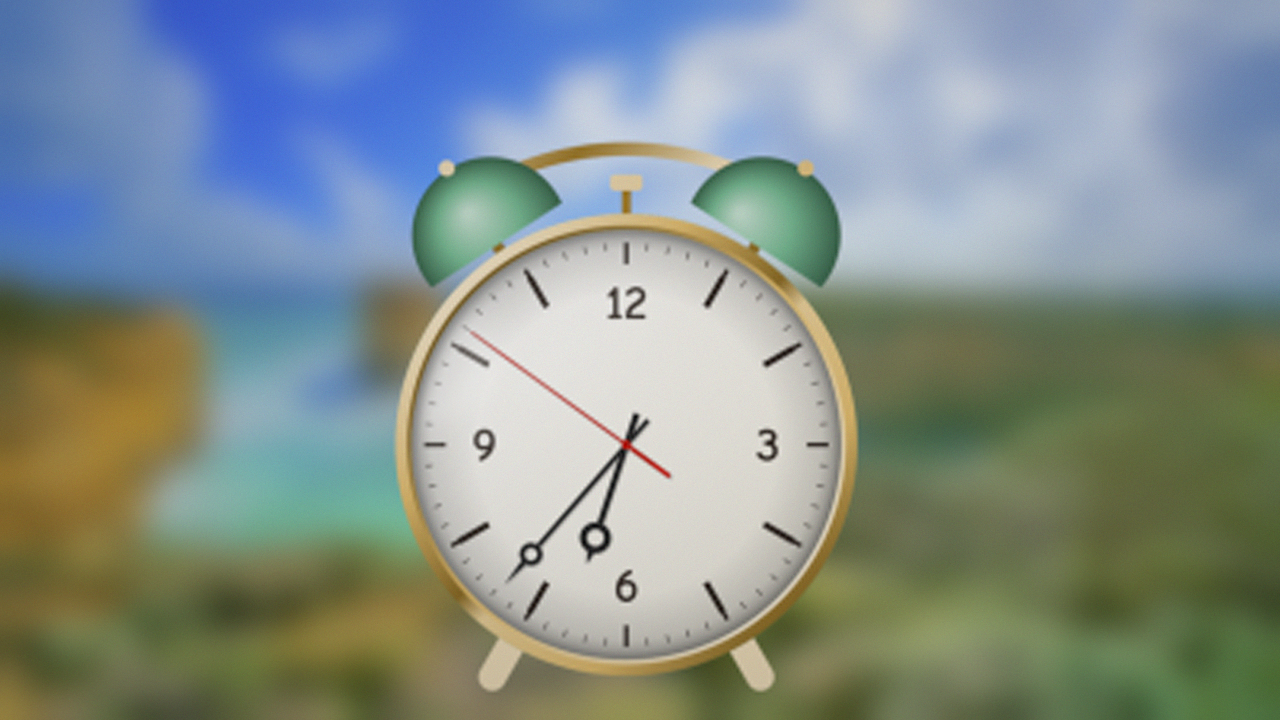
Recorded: **6:36:51**
